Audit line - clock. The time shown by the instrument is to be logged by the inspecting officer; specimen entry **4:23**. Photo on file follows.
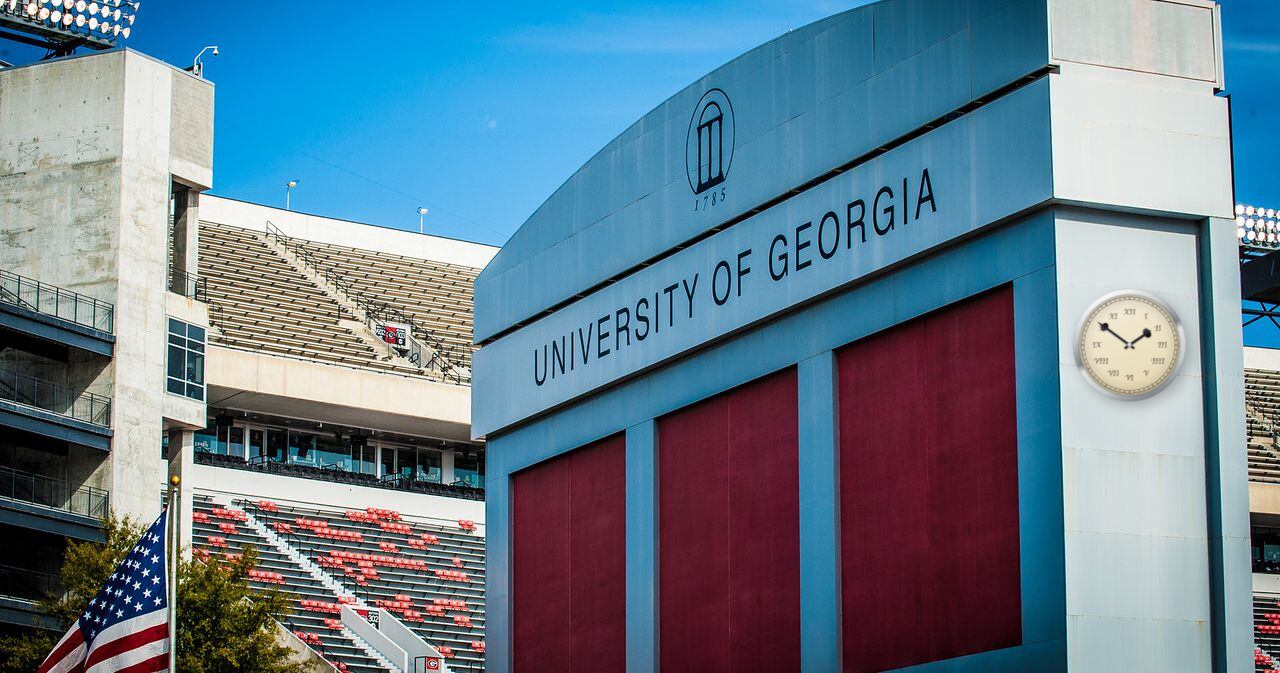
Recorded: **1:51**
